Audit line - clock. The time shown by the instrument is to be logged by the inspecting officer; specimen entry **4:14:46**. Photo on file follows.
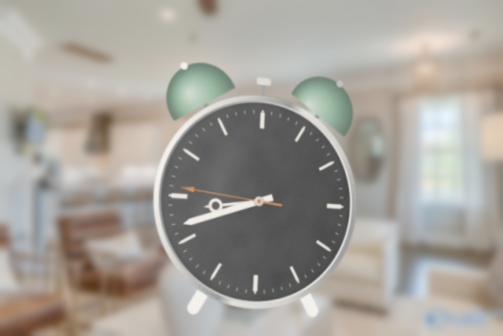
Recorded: **8:41:46**
